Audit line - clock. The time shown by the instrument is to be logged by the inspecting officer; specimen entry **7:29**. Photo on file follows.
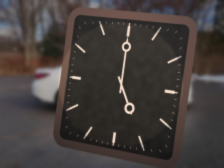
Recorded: **5:00**
